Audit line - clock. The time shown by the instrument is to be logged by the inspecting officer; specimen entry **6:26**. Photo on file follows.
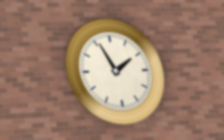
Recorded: **1:56**
